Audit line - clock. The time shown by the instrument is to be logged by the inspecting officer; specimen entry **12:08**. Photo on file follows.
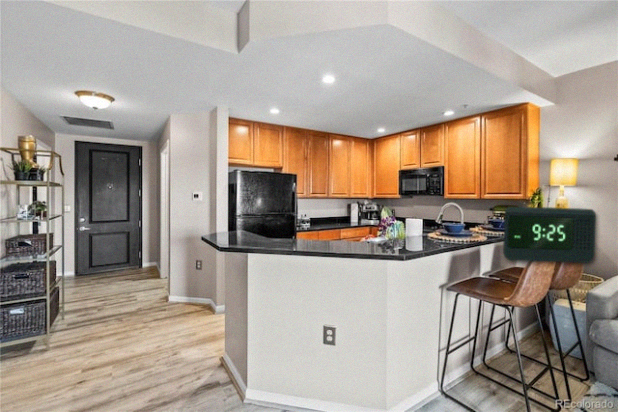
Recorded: **9:25**
